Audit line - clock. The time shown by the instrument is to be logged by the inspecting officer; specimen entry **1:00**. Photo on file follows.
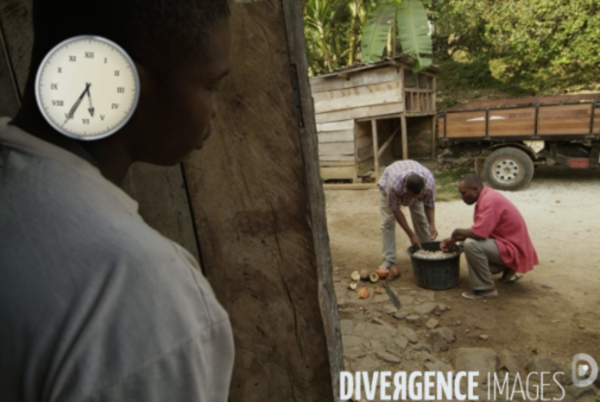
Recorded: **5:35**
